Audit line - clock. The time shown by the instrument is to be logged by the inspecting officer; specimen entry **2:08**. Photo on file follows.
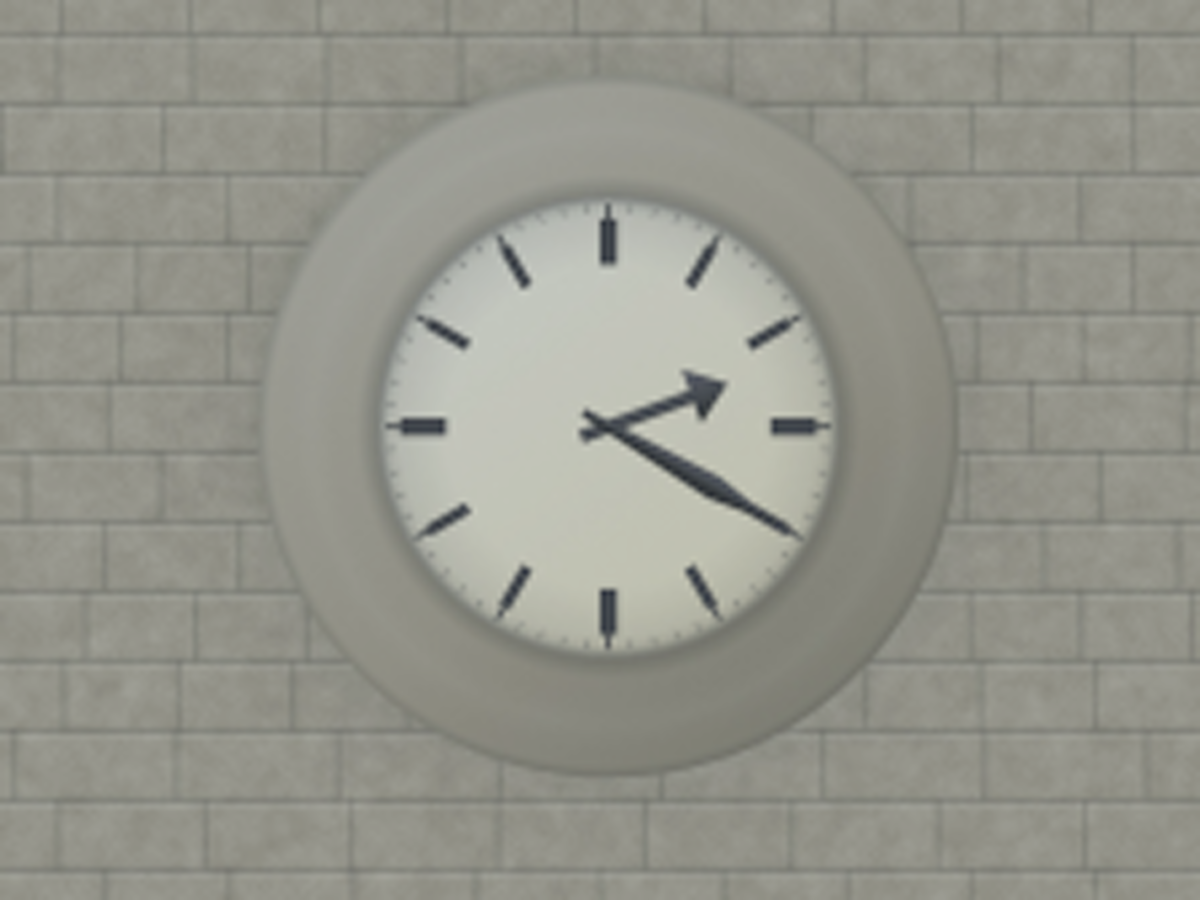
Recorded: **2:20**
